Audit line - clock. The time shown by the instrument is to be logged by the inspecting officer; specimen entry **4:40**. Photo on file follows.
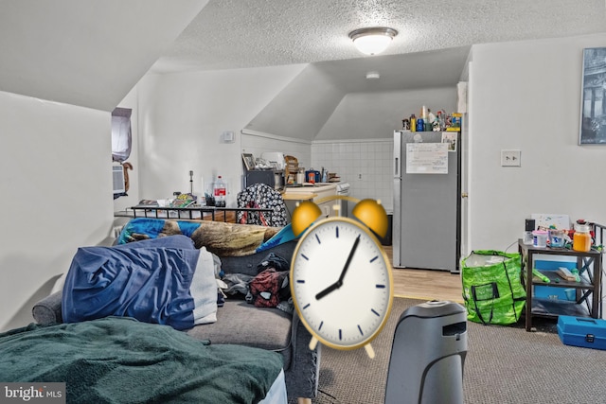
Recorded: **8:05**
